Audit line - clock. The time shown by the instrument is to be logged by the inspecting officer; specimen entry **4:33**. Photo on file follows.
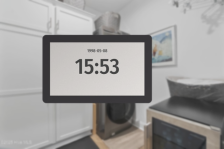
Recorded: **15:53**
